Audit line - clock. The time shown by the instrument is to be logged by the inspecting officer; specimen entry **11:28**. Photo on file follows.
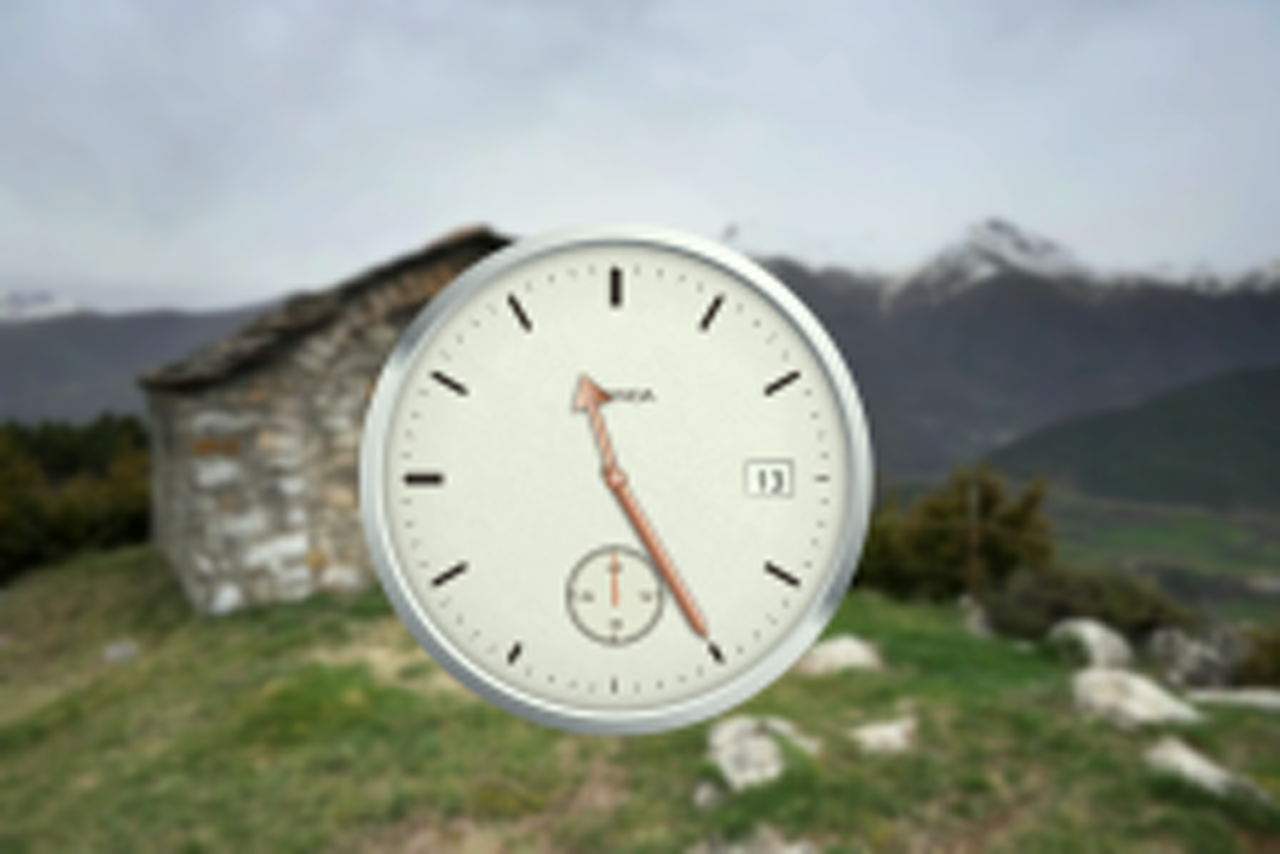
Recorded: **11:25**
